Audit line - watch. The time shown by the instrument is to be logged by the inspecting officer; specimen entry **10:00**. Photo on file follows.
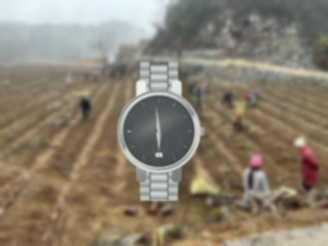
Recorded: **5:59**
